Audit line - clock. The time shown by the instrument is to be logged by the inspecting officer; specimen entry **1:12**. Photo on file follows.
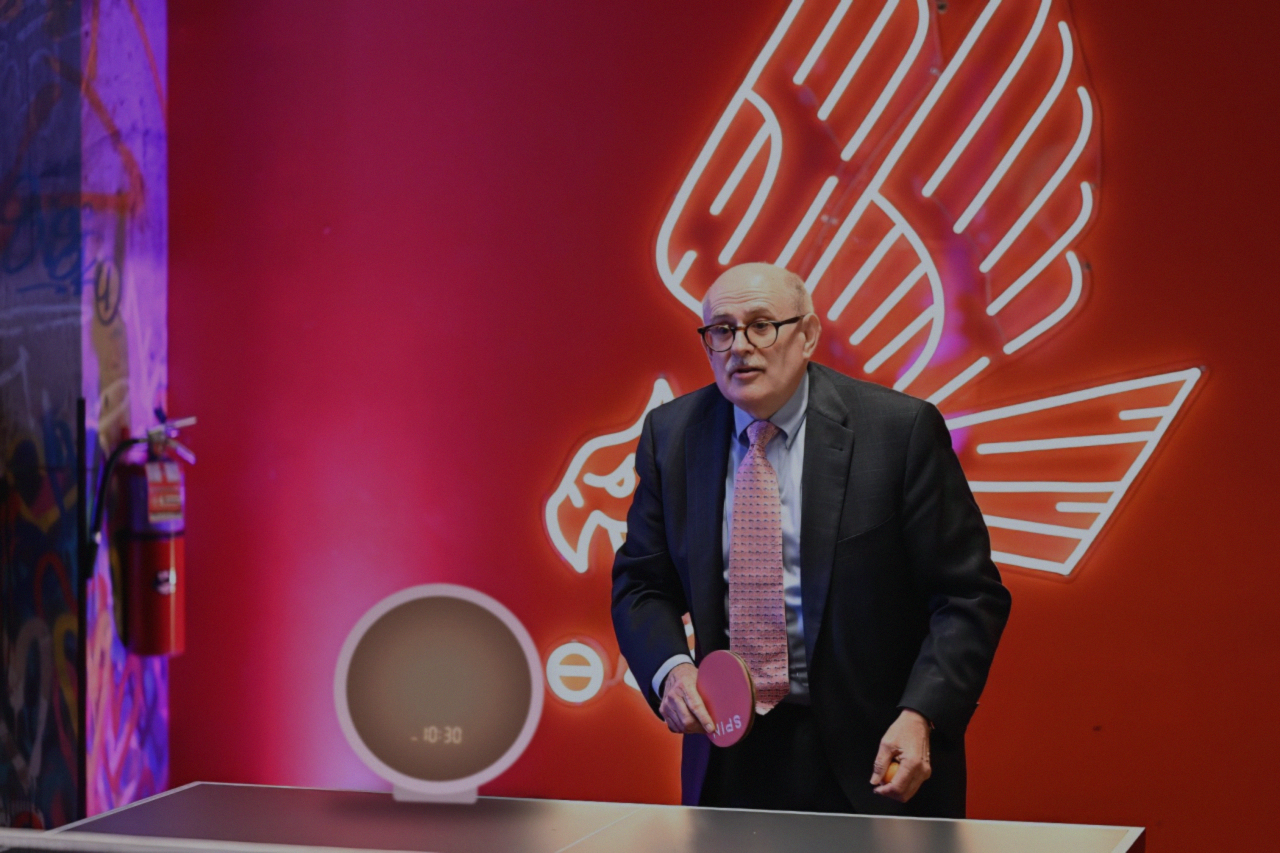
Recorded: **10:30**
